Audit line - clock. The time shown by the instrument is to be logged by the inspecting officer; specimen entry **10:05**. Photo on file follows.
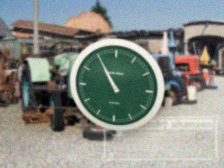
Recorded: **10:55**
